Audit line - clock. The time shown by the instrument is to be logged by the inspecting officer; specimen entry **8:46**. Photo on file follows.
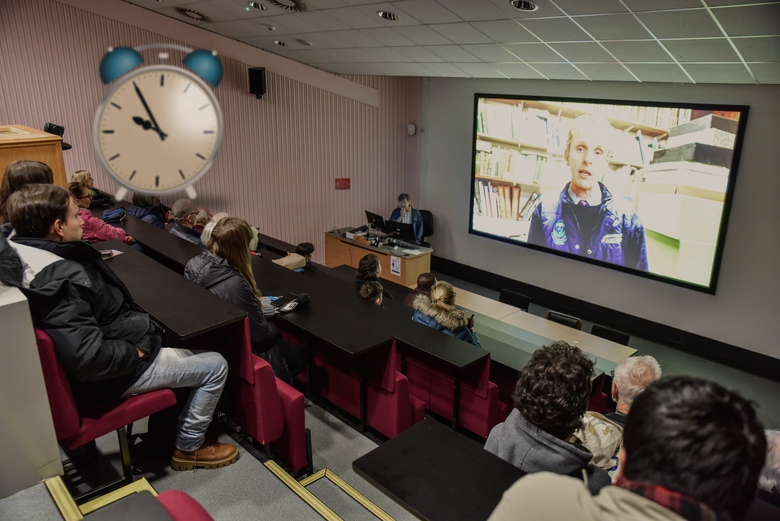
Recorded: **9:55**
